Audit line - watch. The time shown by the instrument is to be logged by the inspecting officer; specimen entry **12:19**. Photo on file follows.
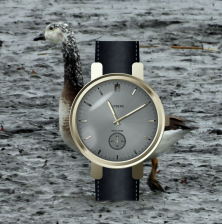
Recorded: **11:10**
